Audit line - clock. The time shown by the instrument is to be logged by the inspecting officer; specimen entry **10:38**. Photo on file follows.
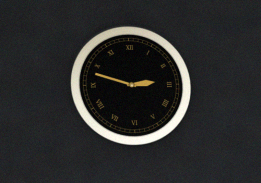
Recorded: **2:48**
